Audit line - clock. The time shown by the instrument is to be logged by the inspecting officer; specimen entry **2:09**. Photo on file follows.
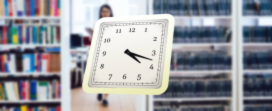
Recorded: **4:18**
